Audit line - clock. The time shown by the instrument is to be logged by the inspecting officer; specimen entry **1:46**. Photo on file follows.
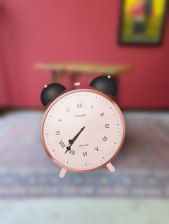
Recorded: **7:37**
